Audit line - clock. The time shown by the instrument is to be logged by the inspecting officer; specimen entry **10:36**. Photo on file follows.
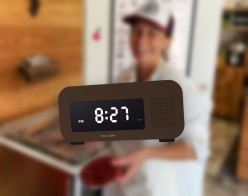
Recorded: **8:27**
